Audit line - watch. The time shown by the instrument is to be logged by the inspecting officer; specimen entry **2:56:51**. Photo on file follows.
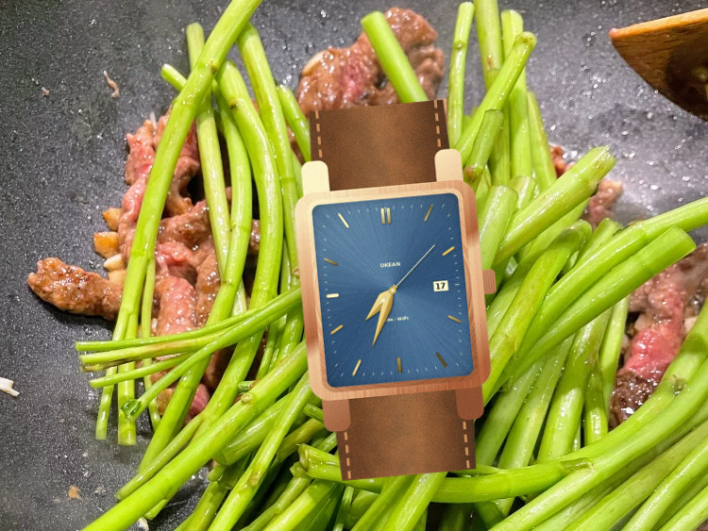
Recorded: **7:34:08**
